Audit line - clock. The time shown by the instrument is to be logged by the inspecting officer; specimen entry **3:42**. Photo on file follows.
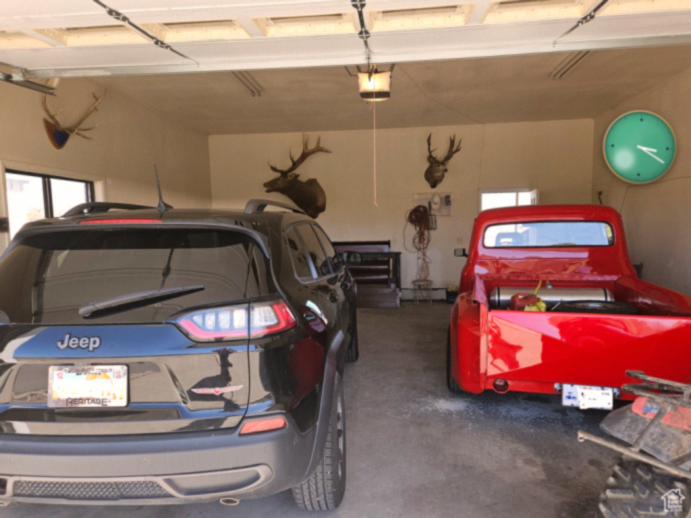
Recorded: **3:20**
